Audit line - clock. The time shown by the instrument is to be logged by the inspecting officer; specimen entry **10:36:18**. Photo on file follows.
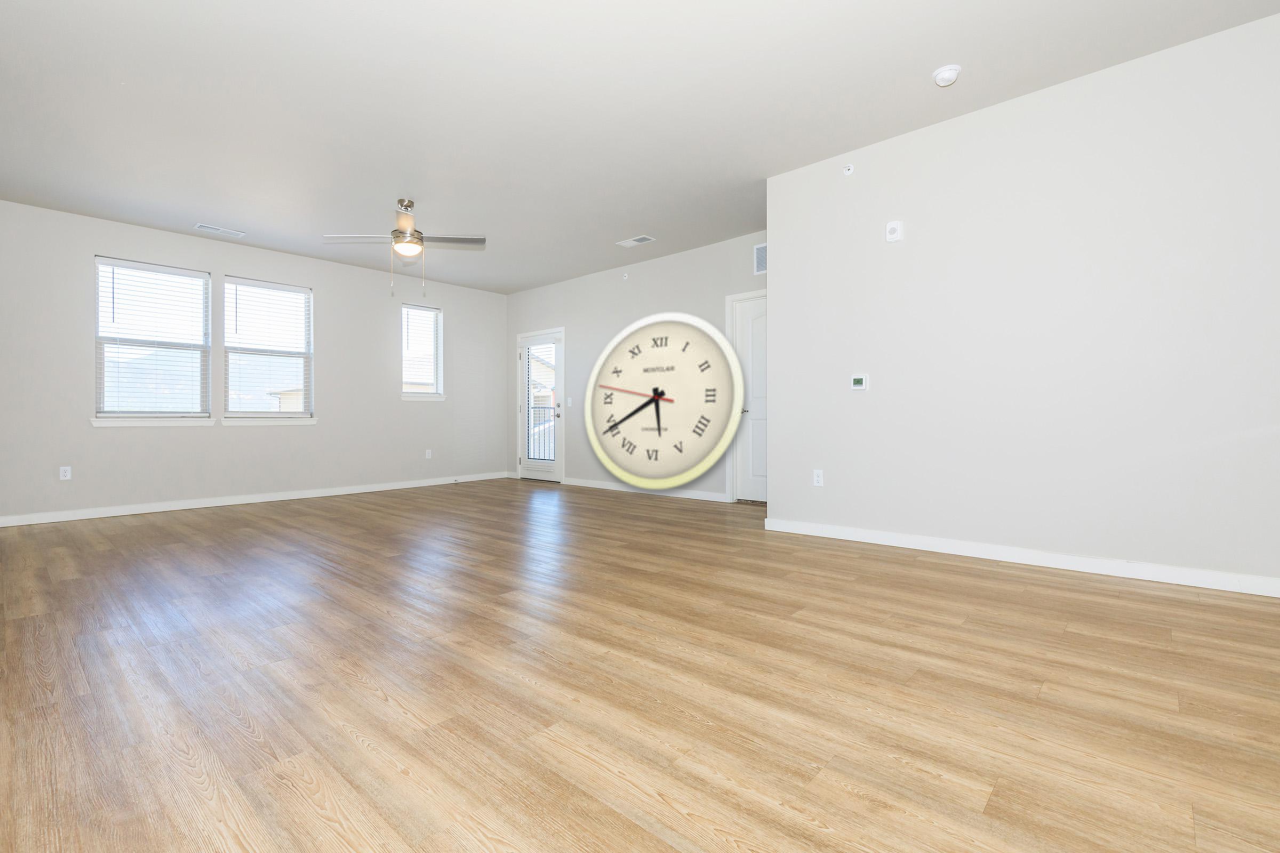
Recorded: **5:39:47**
